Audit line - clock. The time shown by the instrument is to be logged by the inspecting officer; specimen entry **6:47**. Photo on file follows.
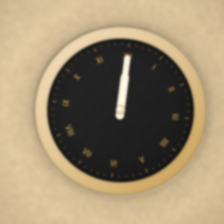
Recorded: **12:00**
